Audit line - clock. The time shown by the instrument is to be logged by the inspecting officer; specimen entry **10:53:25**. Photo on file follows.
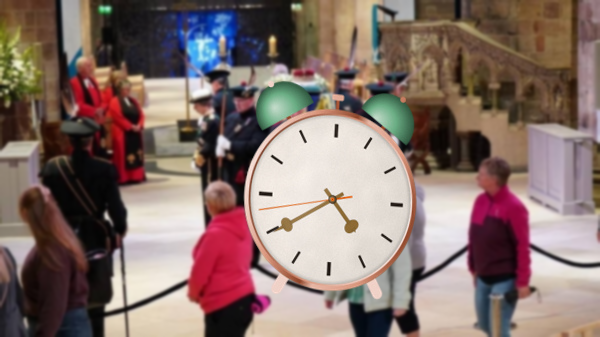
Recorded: **4:39:43**
